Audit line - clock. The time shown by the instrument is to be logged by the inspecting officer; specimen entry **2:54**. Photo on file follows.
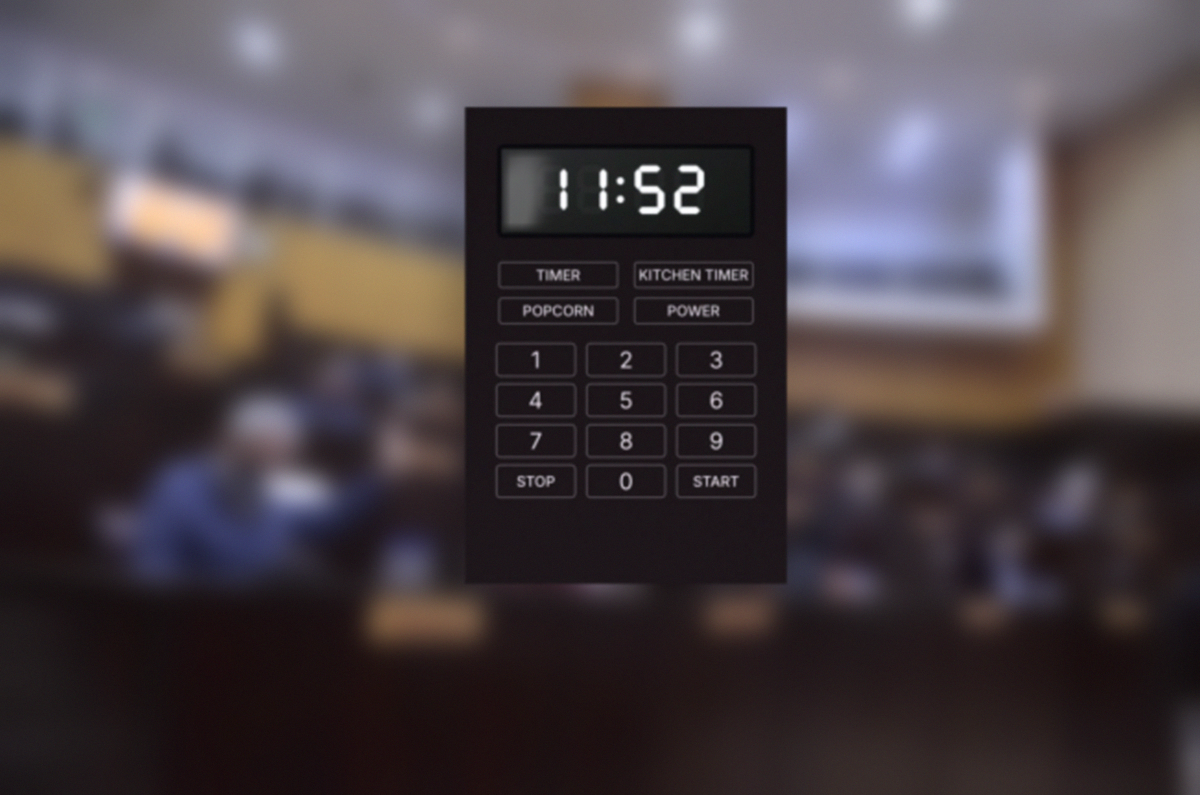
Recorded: **11:52**
